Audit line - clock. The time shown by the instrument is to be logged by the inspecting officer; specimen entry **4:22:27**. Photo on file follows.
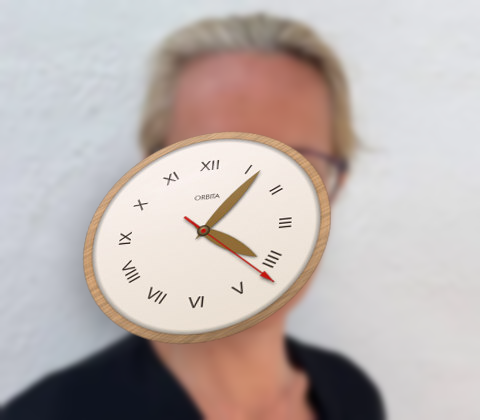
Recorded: **4:06:22**
